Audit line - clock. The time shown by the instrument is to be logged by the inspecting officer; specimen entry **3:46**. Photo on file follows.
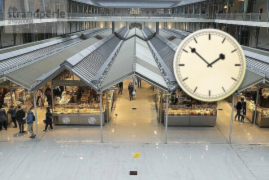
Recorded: **1:52**
